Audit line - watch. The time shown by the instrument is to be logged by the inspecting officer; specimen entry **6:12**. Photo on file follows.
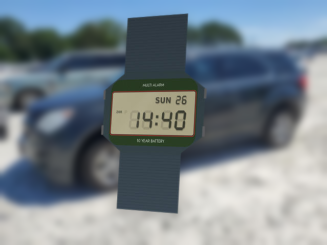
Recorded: **14:40**
